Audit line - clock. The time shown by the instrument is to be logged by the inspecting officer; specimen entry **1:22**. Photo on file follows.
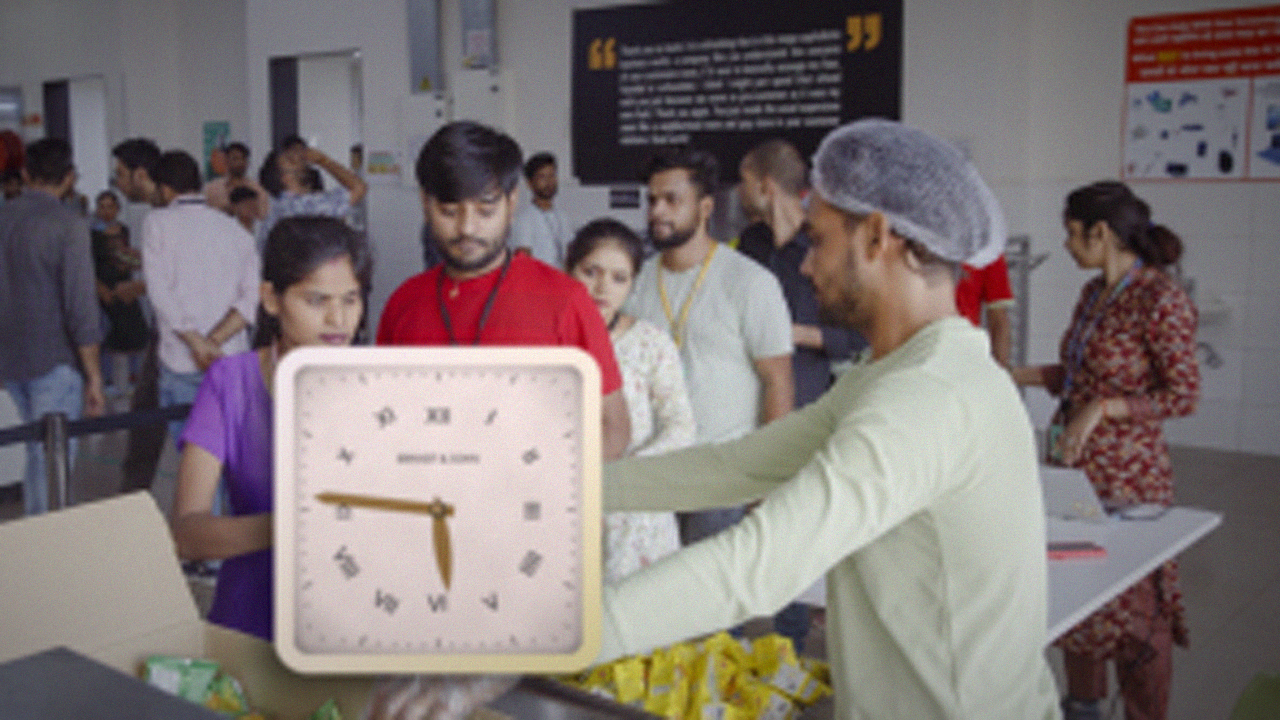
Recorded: **5:46**
